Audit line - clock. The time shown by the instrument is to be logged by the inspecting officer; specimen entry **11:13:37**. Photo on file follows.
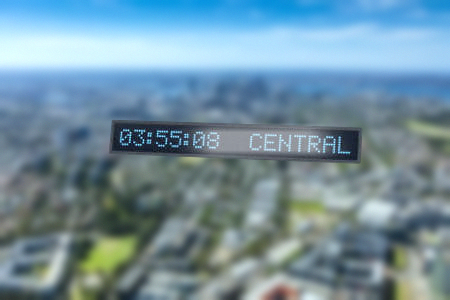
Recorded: **3:55:08**
